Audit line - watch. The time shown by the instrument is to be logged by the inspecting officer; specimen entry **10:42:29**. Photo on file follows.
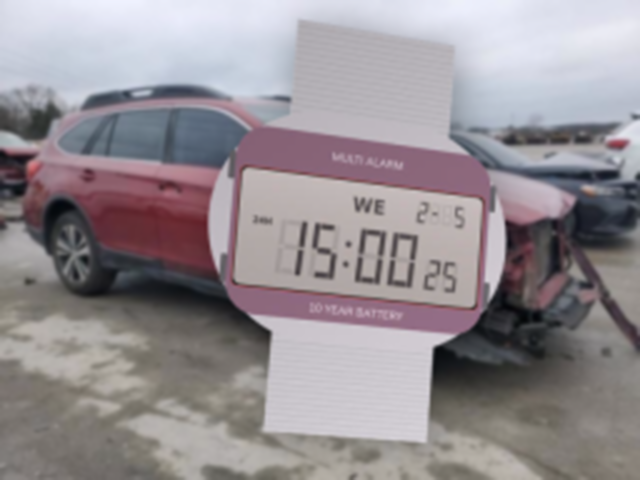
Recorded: **15:00:25**
